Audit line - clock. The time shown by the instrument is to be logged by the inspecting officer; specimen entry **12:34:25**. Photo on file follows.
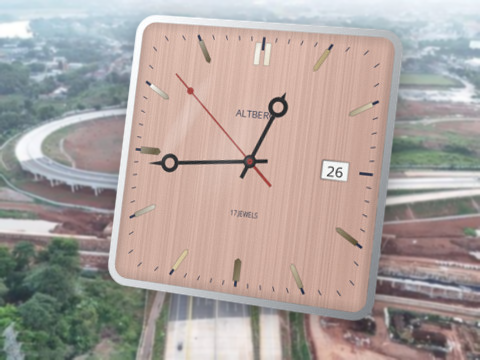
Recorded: **12:43:52**
